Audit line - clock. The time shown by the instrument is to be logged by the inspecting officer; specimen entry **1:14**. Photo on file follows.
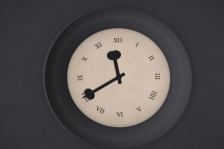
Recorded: **11:40**
